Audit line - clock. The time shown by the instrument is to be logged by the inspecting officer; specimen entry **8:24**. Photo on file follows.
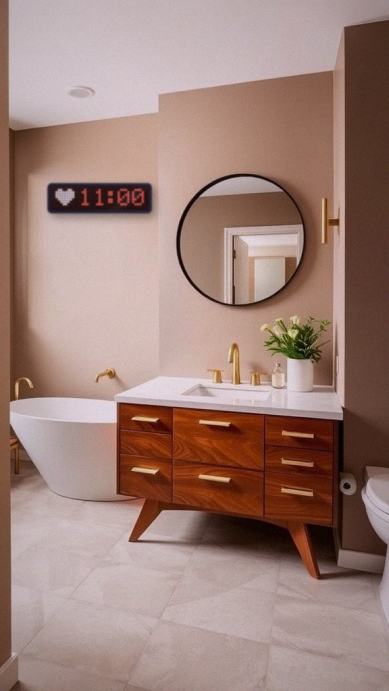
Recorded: **11:00**
